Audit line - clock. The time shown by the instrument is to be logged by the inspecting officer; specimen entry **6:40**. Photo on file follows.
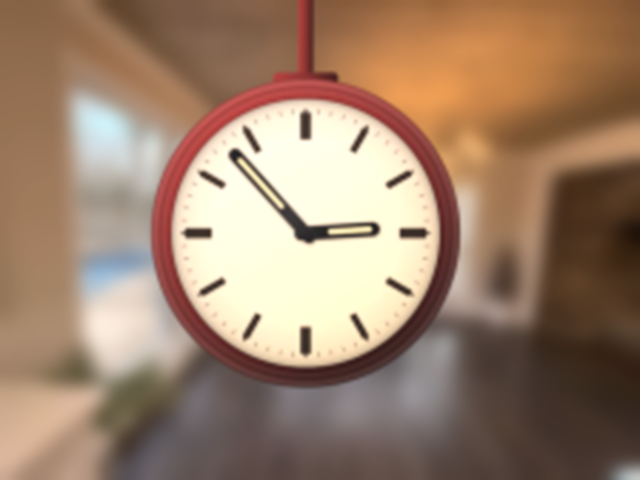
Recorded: **2:53**
